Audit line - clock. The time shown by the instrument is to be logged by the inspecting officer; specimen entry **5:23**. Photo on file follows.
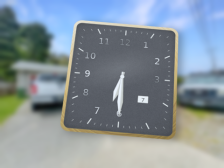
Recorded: **6:30**
